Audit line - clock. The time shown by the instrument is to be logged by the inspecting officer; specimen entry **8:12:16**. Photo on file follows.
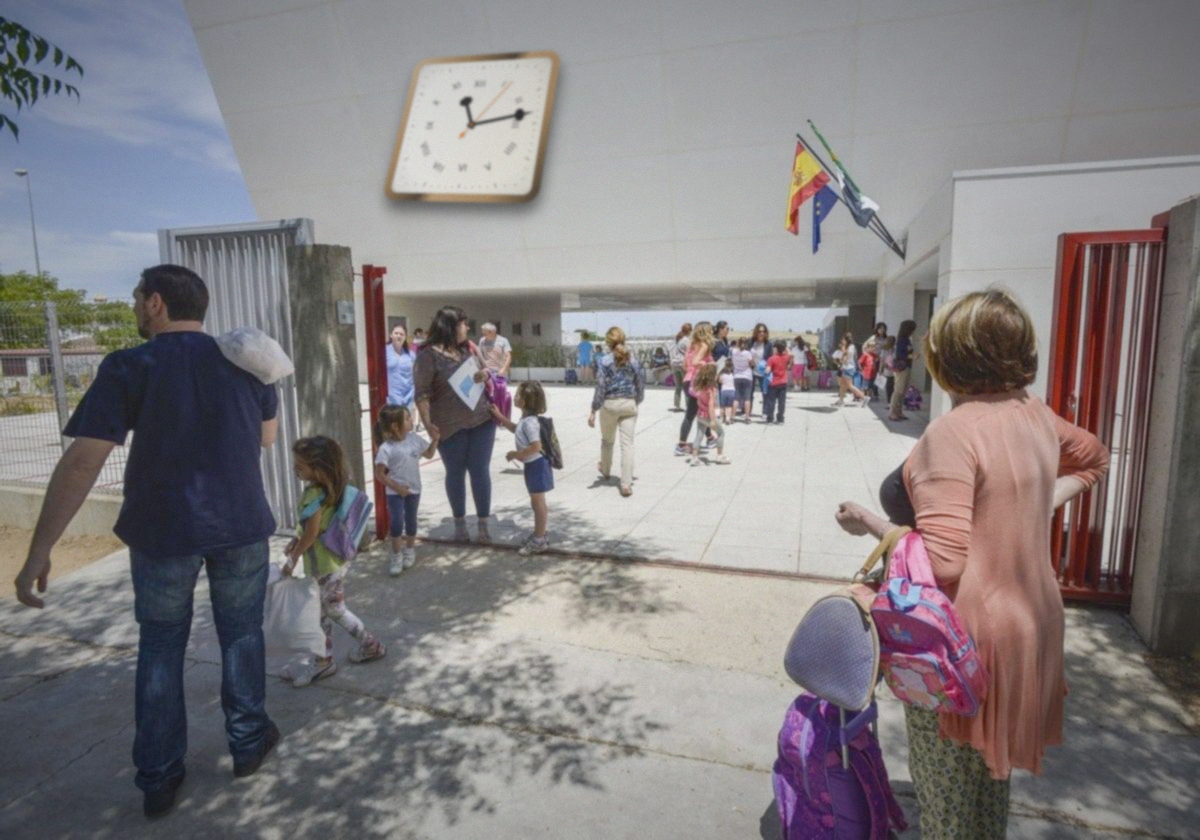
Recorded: **11:13:06**
